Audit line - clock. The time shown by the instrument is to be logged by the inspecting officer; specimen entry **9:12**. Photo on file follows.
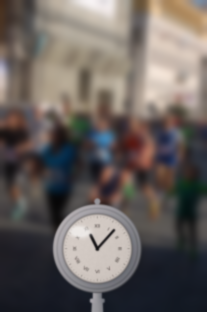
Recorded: **11:07**
